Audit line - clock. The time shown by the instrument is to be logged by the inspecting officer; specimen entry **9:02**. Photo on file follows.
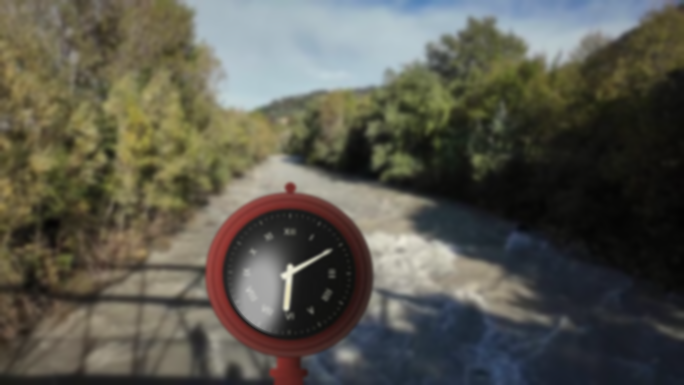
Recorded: **6:10**
